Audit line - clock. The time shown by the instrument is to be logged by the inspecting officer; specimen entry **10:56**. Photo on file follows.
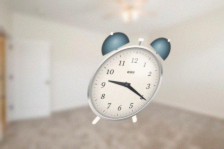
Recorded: **9:20**
